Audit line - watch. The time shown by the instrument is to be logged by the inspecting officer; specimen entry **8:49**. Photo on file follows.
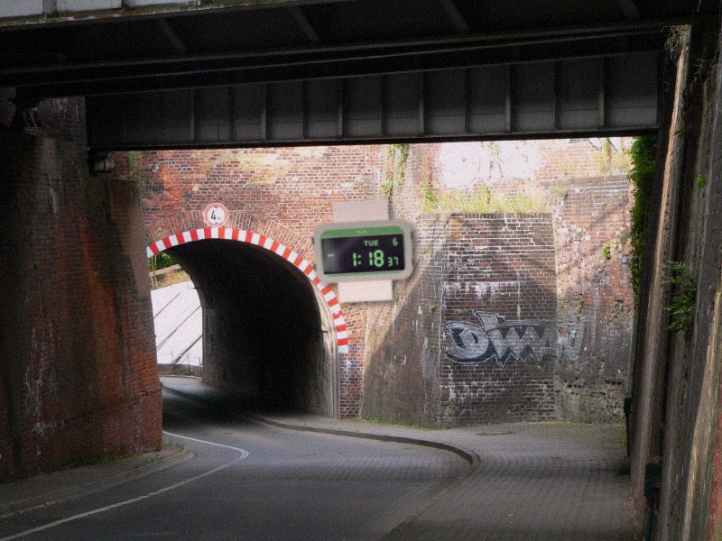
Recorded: **1:18**
